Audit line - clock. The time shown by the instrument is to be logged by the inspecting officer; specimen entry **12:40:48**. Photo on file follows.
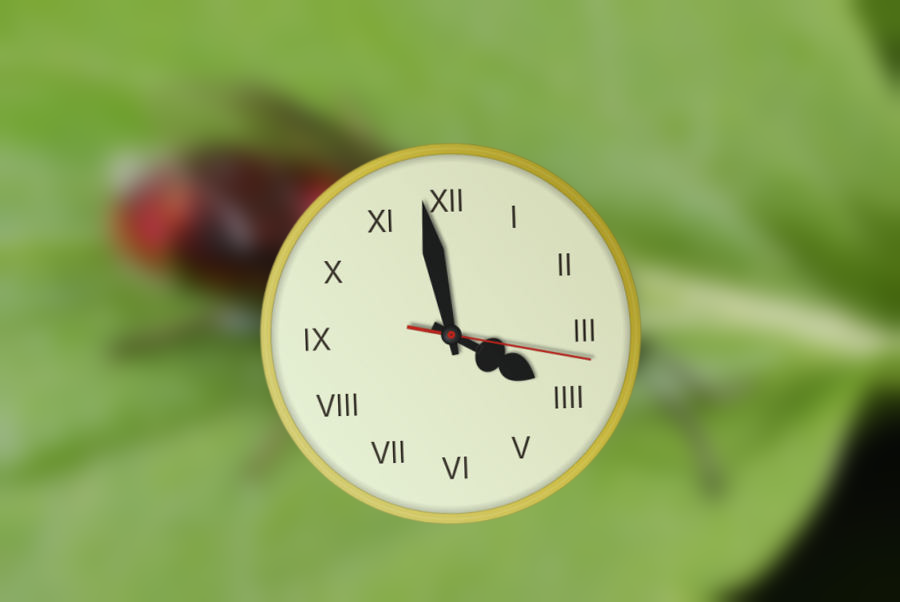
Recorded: **3:58:17**
